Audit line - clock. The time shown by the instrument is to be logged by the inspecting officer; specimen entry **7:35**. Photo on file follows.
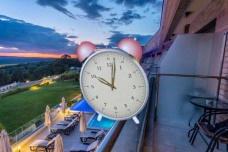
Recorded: **10:02**
